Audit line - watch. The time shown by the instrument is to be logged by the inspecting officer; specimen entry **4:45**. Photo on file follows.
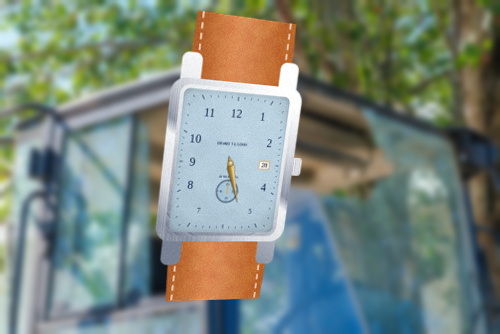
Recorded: **5:27**
